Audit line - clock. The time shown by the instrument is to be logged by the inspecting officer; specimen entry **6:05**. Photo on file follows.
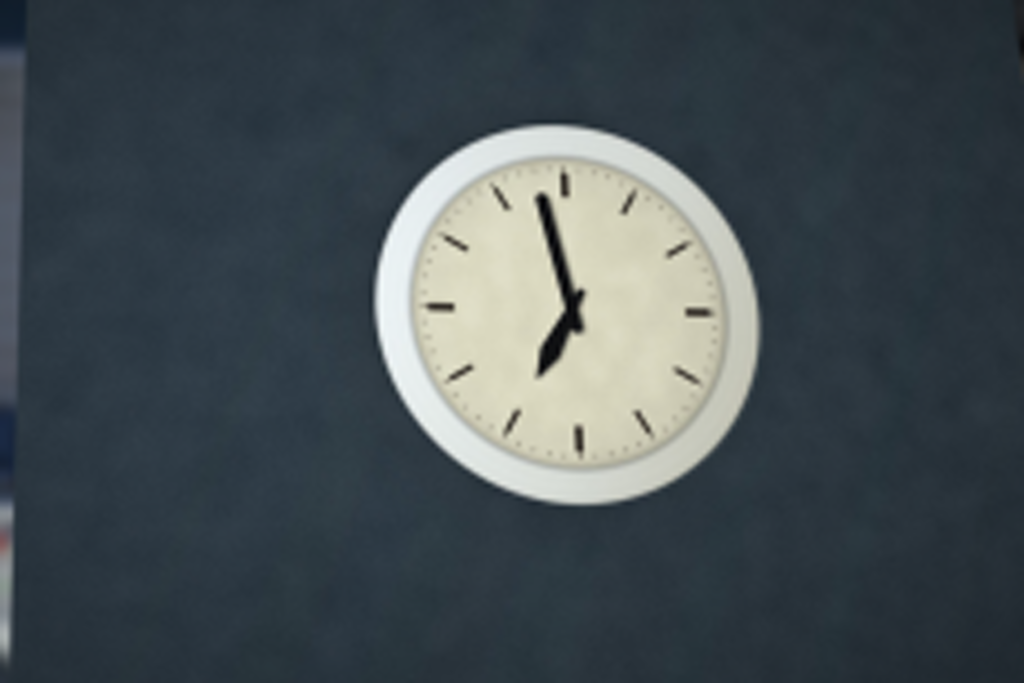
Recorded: **6:58**
